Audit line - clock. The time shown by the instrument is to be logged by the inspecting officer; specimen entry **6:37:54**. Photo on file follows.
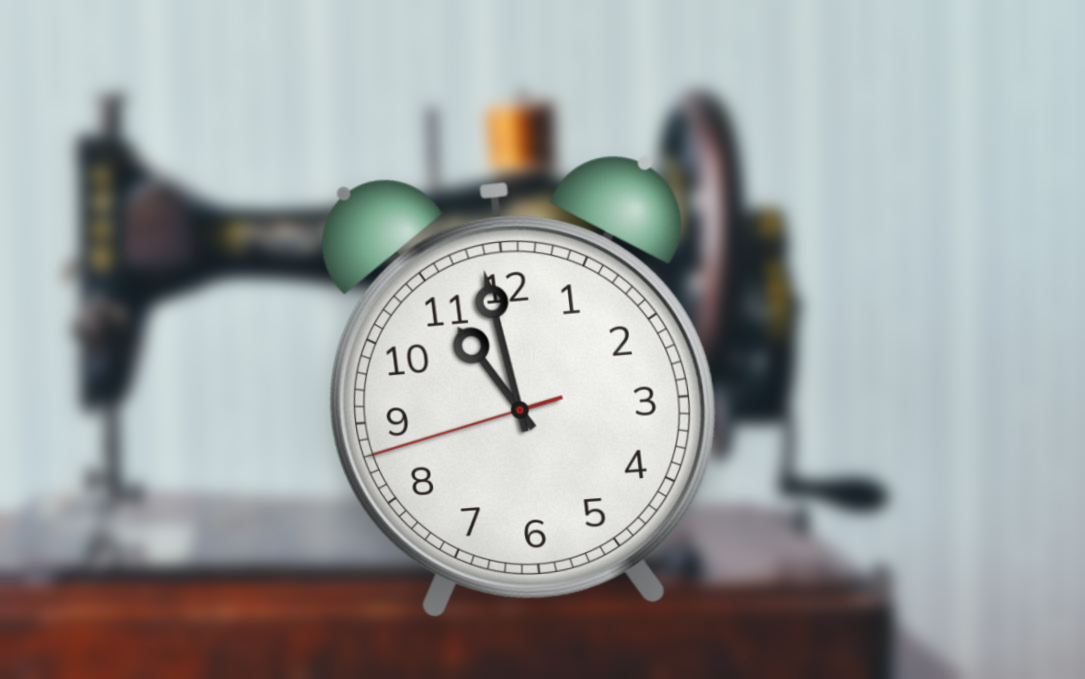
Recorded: **10:58:43**
